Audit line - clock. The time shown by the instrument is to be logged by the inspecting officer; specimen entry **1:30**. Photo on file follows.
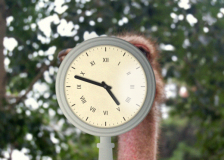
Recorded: **4:48**
